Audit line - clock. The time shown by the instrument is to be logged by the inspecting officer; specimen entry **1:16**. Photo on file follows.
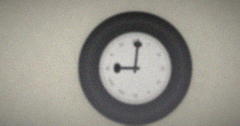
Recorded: **9:01**
